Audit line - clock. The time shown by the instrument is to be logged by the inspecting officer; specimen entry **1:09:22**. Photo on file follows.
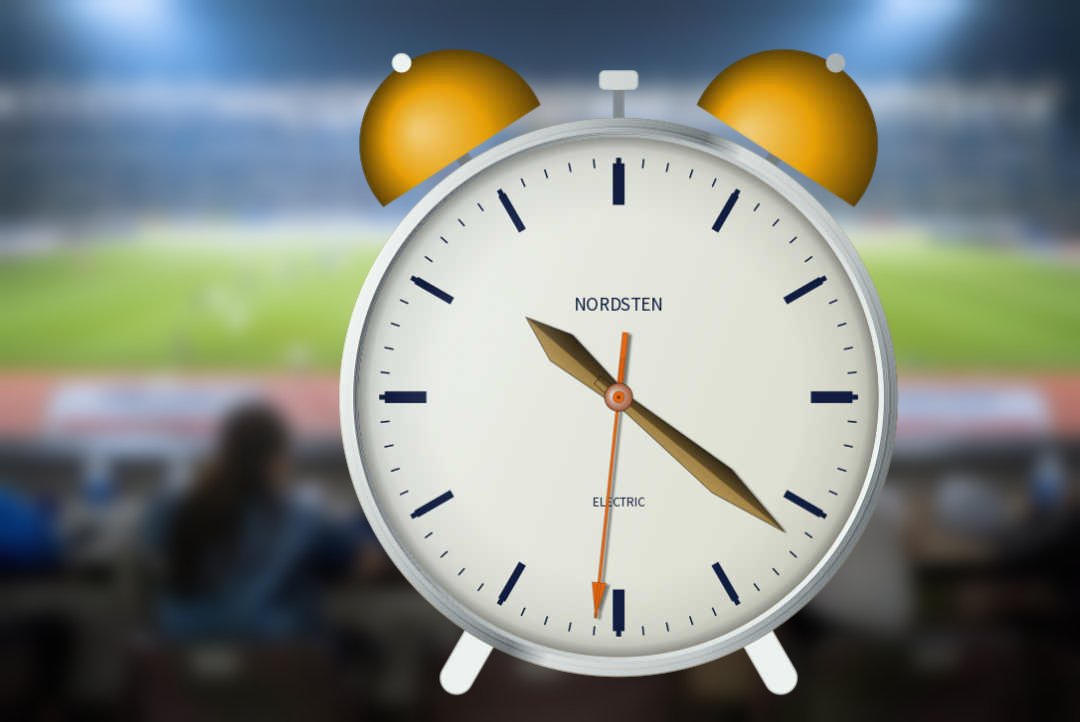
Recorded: **10:21:31**
